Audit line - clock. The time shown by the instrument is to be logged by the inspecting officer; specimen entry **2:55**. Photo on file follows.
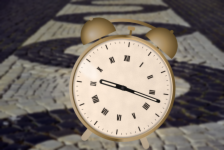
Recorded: **9:17**
